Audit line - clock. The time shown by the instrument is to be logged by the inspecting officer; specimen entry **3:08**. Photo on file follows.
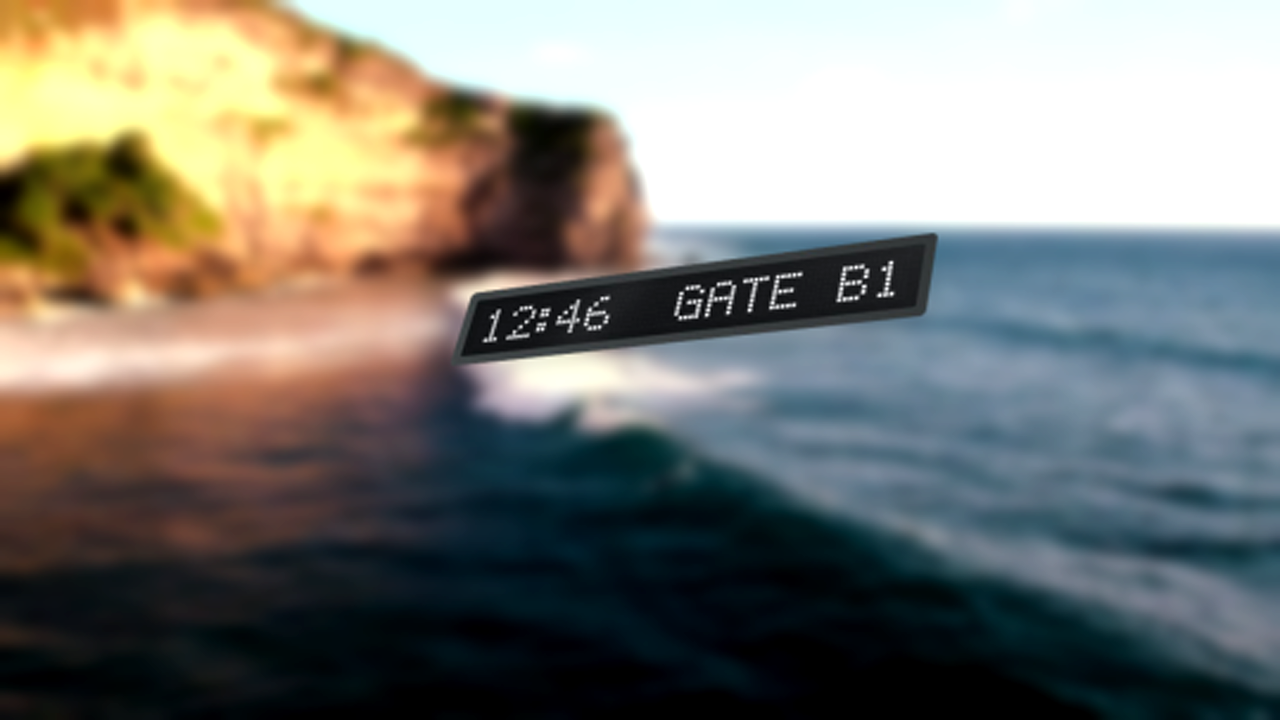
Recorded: **12:46**
